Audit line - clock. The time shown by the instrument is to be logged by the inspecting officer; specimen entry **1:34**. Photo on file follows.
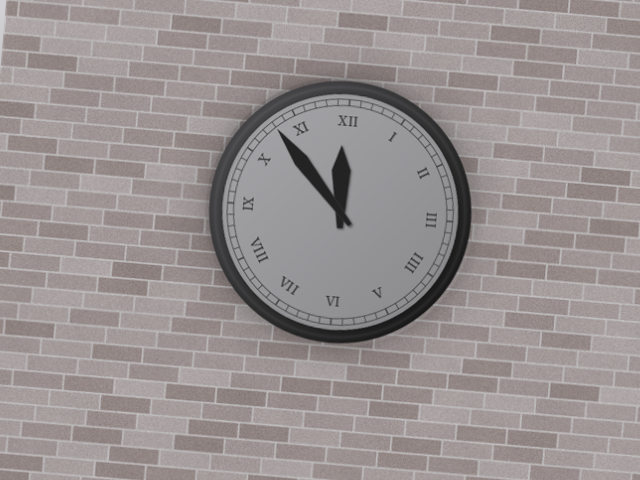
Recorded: **11:53**
